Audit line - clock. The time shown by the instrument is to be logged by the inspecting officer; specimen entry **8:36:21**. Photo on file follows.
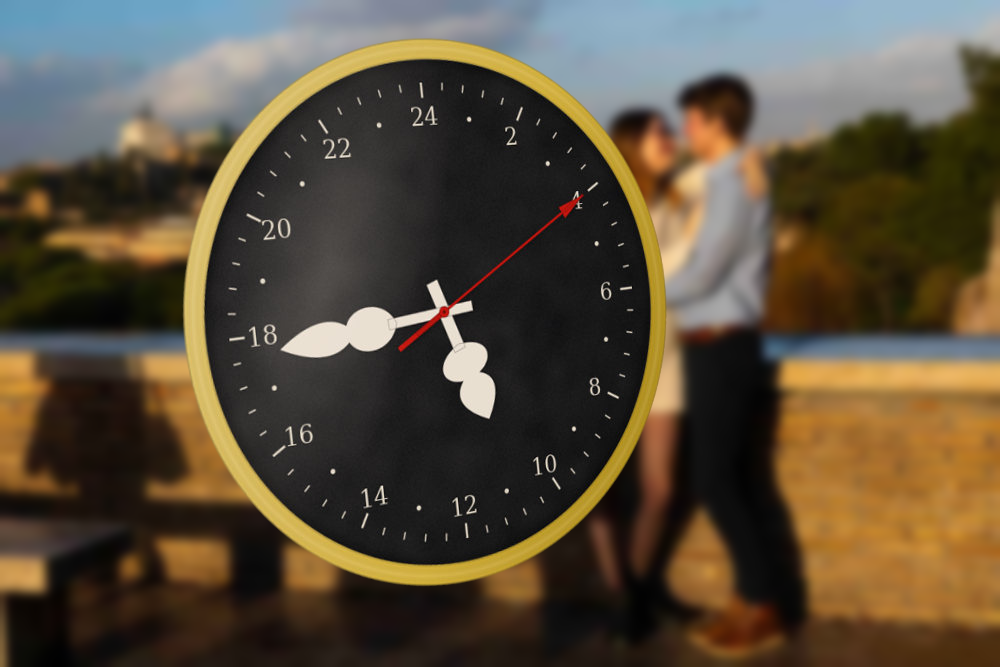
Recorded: **10:44:10**
